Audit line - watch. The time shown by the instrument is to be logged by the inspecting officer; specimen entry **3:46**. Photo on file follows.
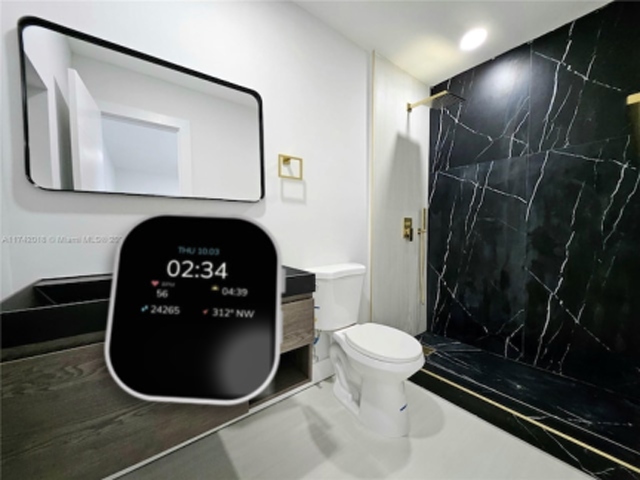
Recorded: **2:34**
